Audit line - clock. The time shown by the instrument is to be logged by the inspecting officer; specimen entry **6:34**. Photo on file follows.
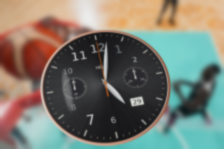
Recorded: **5:02**
